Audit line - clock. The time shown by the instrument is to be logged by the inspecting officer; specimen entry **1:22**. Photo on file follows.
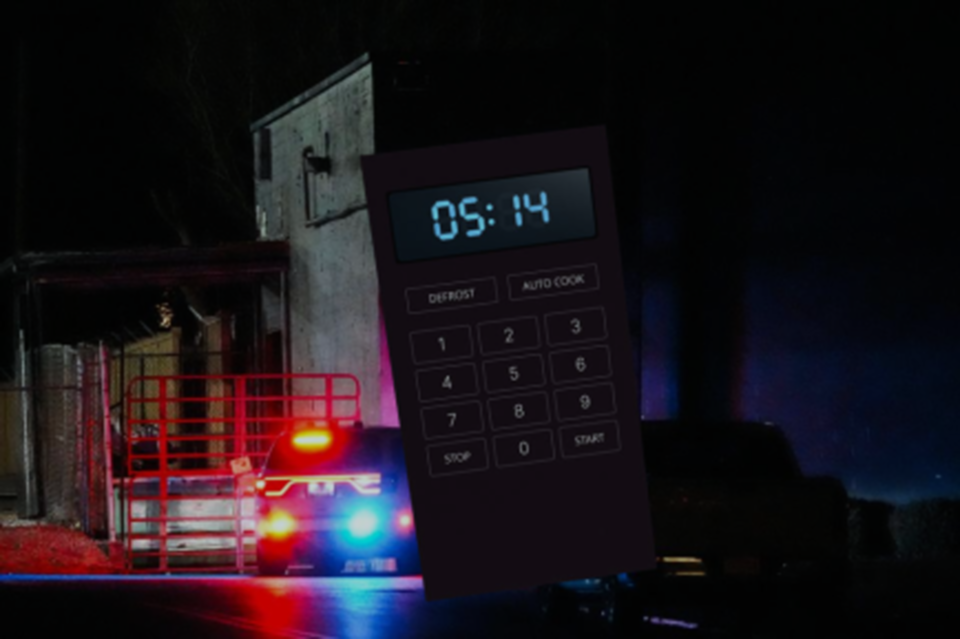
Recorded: **5:14**
